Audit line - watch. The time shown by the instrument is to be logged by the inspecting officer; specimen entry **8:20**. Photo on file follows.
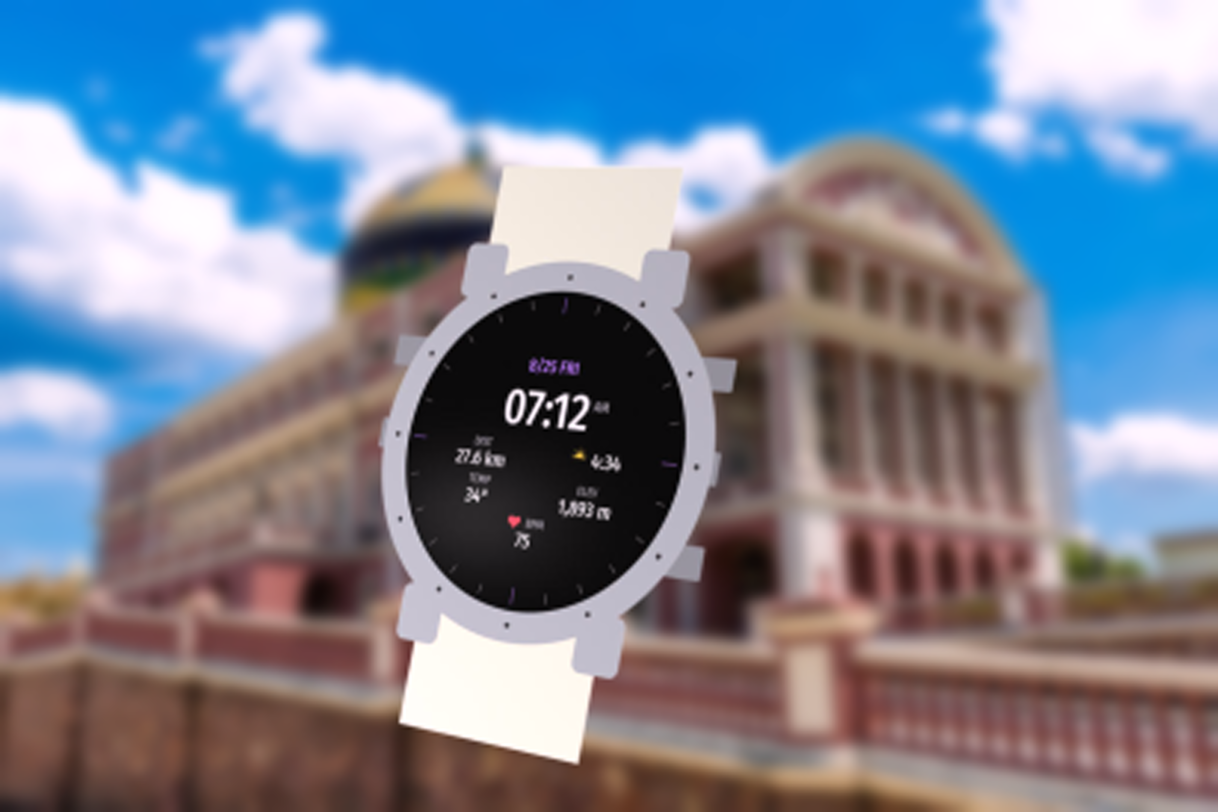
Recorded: **7:12**
